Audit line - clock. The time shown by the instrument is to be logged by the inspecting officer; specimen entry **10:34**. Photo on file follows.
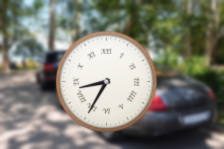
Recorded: **8:35**
